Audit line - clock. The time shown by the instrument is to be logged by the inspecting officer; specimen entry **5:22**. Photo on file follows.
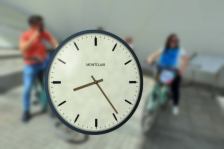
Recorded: **8:24**
